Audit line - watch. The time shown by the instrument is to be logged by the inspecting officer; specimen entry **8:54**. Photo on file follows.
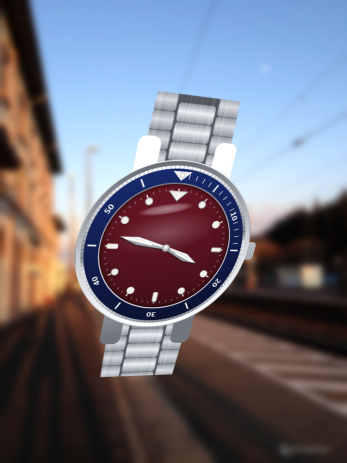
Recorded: **3:47**
